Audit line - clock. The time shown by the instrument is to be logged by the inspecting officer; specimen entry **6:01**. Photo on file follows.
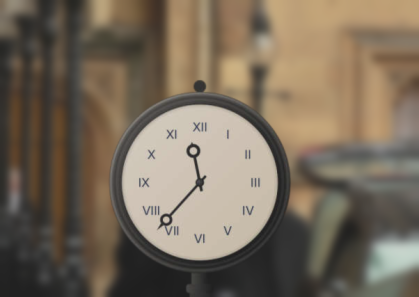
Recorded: **11:37**
